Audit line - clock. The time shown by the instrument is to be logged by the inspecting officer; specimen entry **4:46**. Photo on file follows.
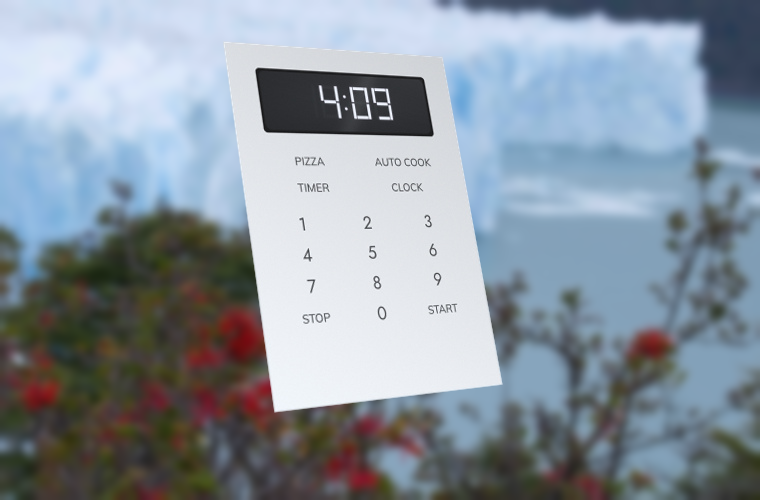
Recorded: **4:09**
